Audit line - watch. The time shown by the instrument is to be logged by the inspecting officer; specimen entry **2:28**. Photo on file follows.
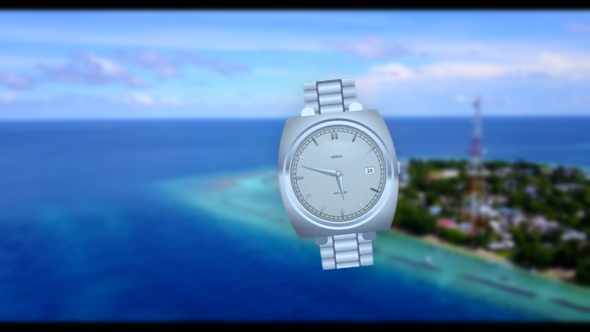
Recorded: **5:48**
